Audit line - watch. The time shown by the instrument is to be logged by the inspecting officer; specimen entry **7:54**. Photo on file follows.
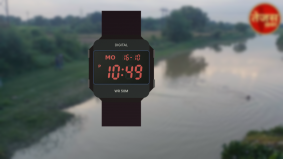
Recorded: **10:49**
